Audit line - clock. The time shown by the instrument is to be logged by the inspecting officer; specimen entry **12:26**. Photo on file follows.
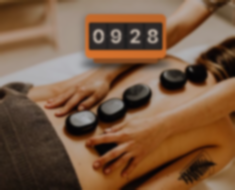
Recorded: **9:28**
